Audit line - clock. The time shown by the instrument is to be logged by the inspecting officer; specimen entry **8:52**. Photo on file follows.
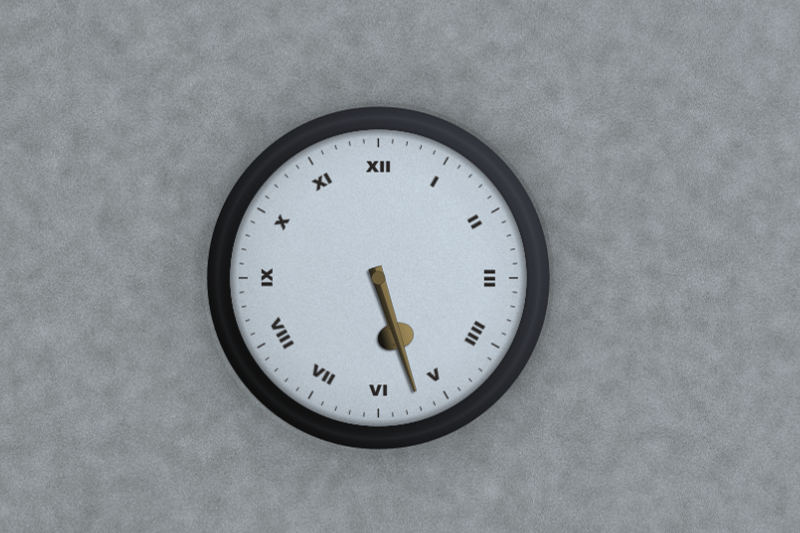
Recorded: **5:27**
